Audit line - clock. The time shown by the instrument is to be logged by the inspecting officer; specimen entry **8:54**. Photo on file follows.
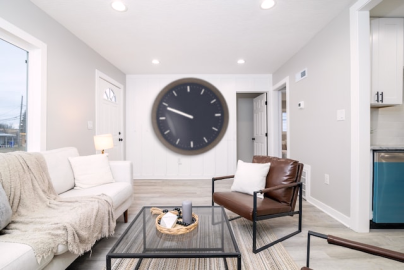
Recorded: **9:49**
